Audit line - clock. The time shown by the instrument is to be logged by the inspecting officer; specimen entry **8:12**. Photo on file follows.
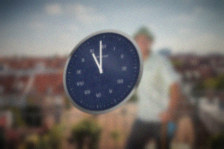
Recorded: **10:59**
